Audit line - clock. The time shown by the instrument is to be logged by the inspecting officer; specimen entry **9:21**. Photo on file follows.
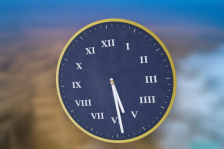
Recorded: **5:29**
